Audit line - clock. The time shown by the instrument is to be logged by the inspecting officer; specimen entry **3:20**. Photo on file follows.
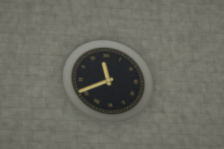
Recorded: **11:41**
